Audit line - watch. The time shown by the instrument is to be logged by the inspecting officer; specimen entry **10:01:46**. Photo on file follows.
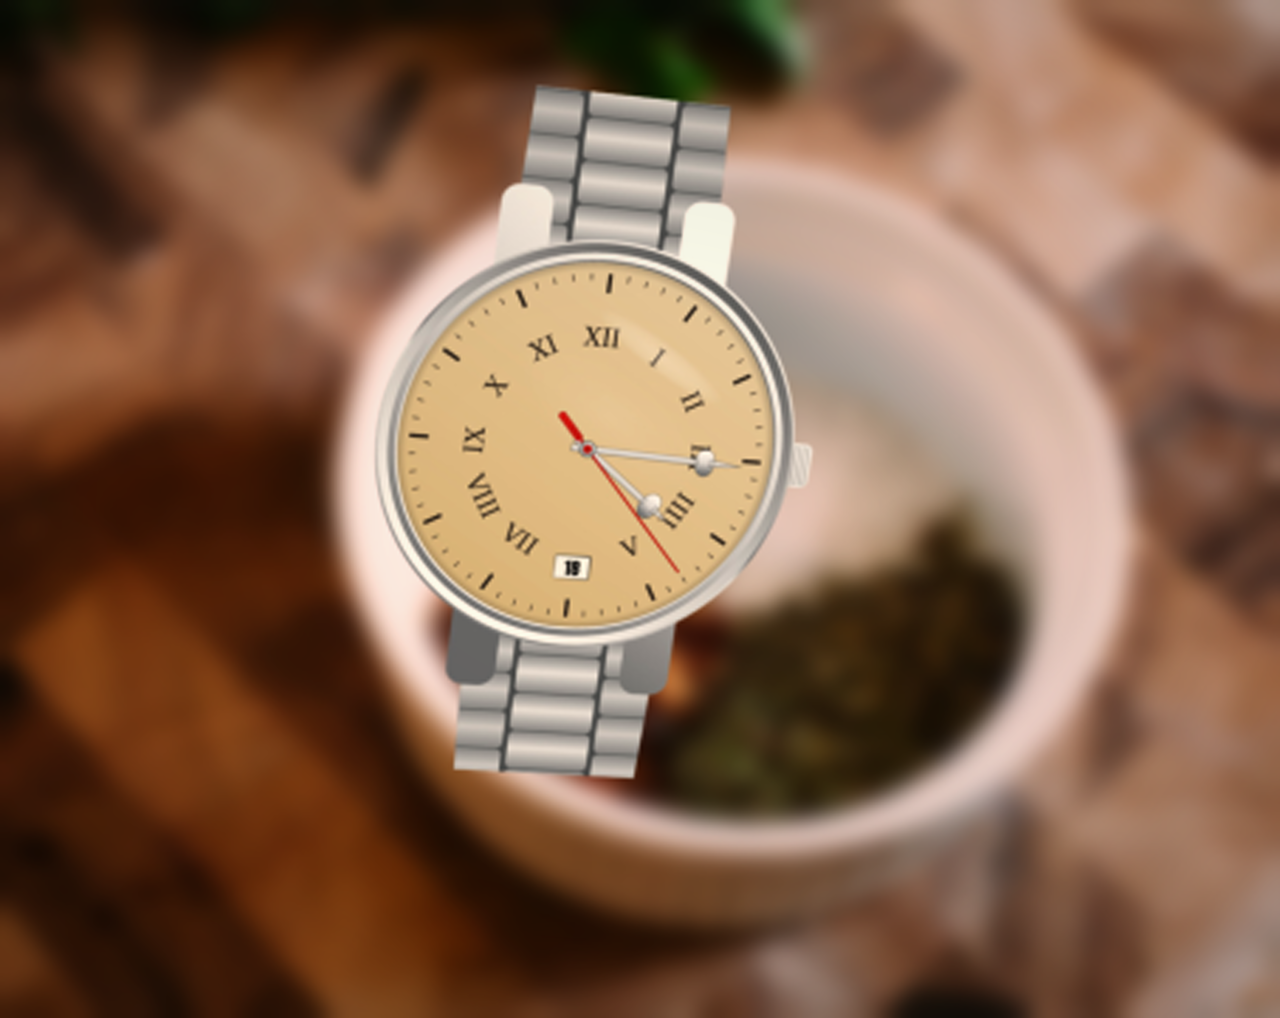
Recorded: **4:15:23**
